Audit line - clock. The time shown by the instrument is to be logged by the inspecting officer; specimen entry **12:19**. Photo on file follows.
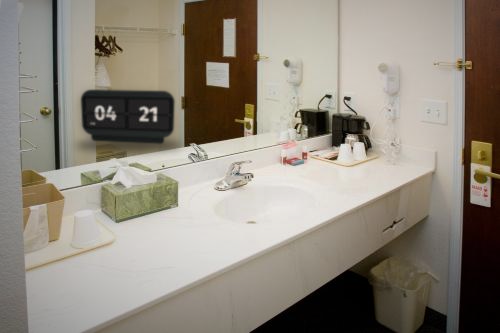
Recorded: **4:21**
